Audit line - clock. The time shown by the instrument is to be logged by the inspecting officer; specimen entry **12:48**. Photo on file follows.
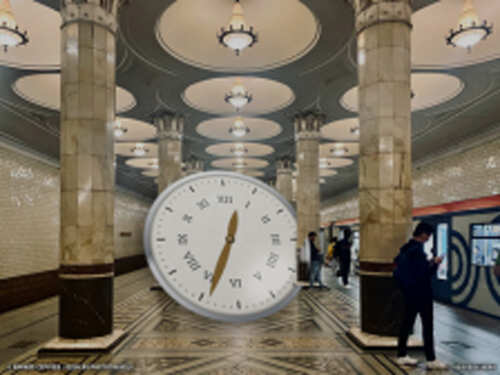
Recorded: **12:34**
